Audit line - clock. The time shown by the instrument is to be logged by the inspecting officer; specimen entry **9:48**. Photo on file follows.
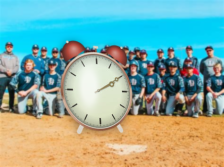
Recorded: **2:10**
